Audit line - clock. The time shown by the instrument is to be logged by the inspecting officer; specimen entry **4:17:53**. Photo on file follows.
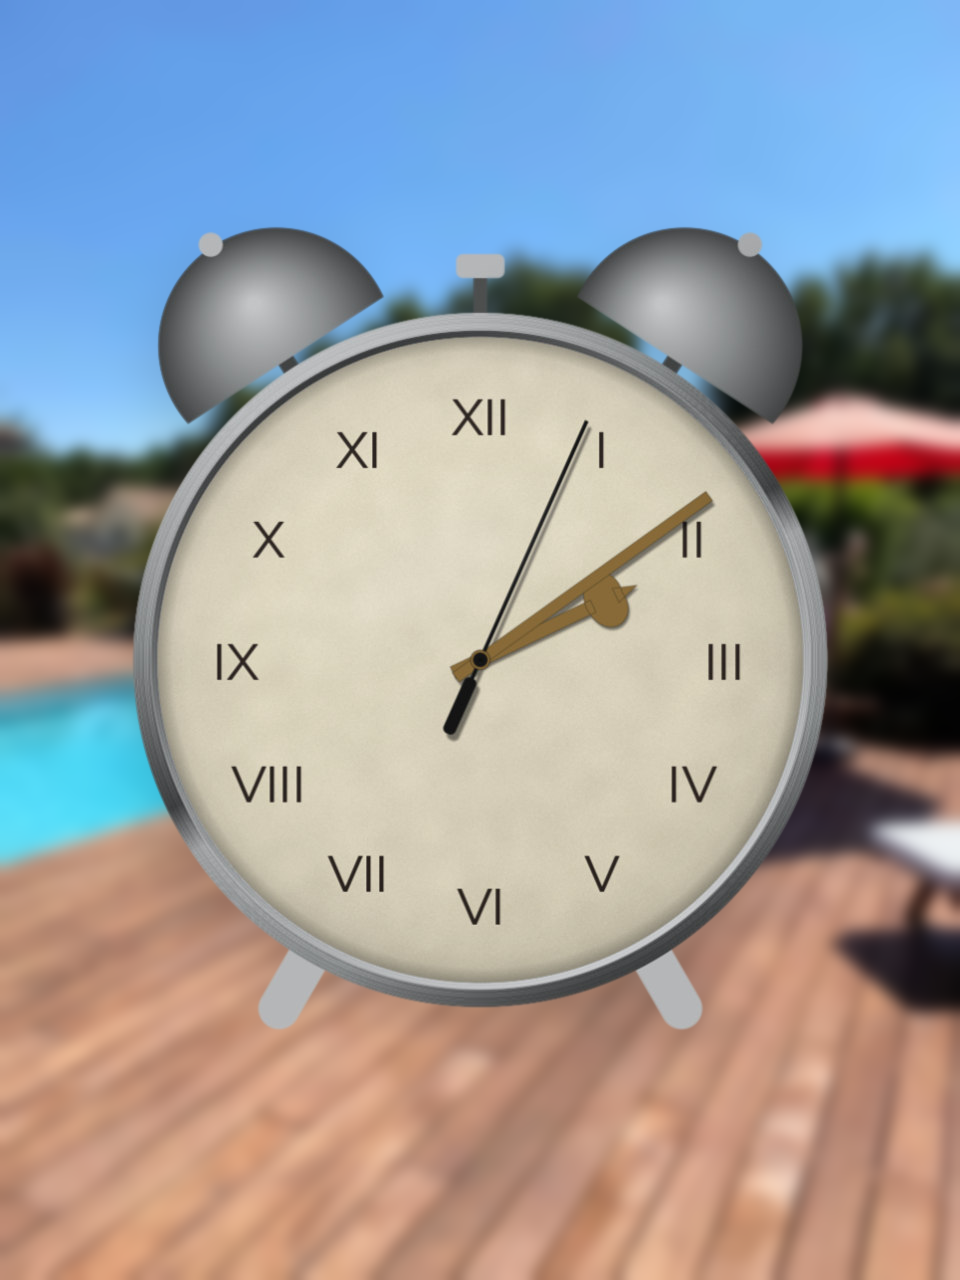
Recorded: **2:09:04**
